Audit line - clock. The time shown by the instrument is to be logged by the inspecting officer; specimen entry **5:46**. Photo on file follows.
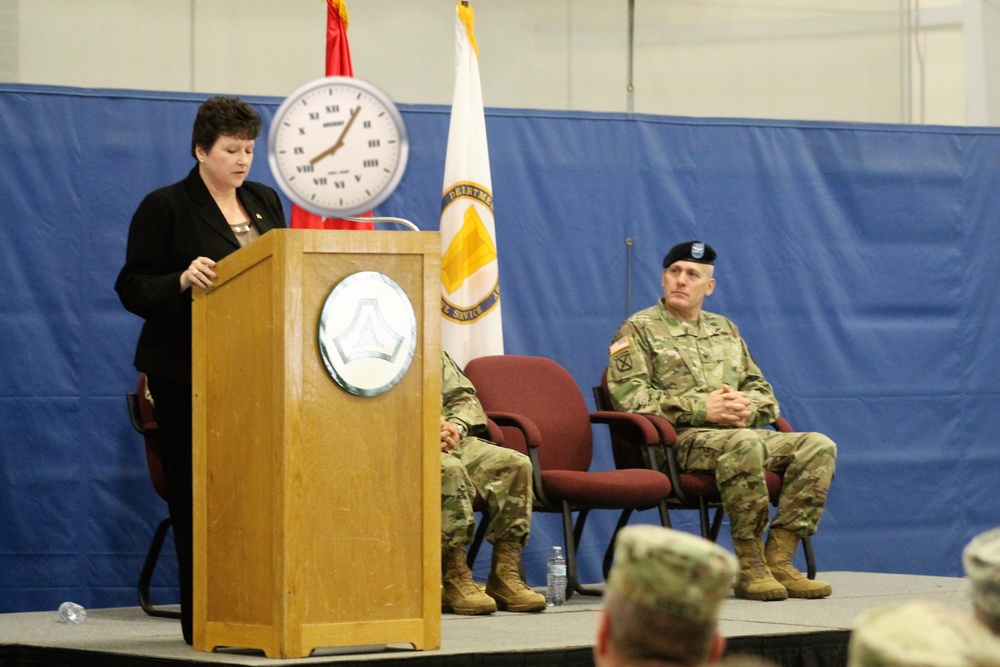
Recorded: **8:06**
